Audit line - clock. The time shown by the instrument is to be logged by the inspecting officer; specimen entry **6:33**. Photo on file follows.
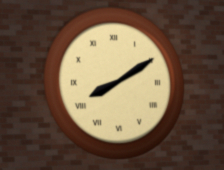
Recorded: **8:10**
